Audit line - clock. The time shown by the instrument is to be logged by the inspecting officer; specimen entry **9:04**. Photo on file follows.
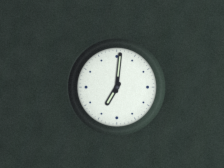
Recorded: **7:01**
